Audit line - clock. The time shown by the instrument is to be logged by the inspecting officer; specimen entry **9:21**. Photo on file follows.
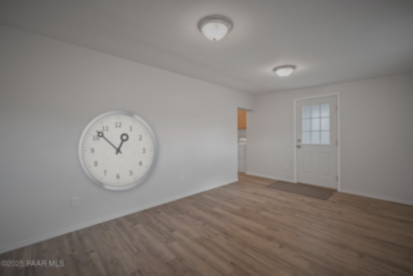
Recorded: **12:52**
